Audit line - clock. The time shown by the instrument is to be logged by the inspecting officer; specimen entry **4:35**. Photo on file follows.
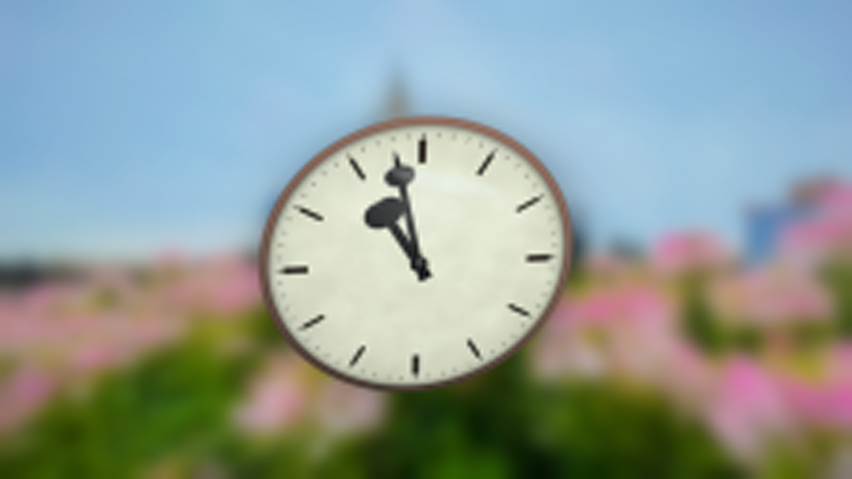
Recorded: **10:58**
